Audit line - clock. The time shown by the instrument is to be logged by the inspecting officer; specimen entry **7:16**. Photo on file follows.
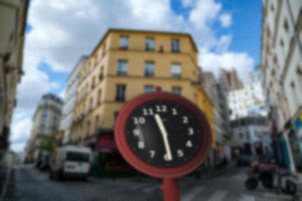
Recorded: **11:29**
